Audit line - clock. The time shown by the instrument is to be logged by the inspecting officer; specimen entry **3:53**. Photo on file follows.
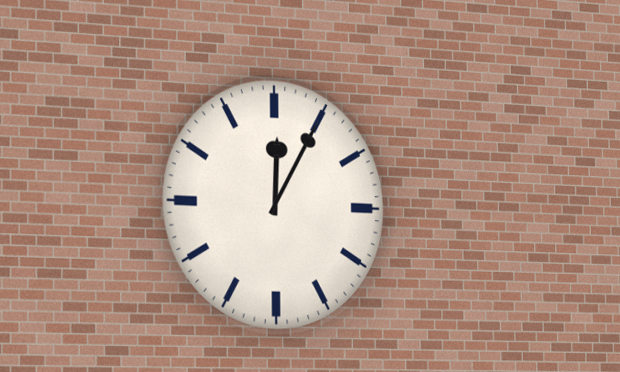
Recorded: **12:05**
